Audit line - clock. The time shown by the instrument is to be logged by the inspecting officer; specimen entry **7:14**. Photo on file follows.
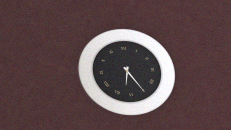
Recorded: **6:25**
